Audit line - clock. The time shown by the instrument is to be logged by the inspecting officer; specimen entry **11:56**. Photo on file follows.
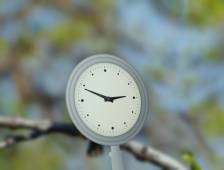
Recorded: **2:49**
